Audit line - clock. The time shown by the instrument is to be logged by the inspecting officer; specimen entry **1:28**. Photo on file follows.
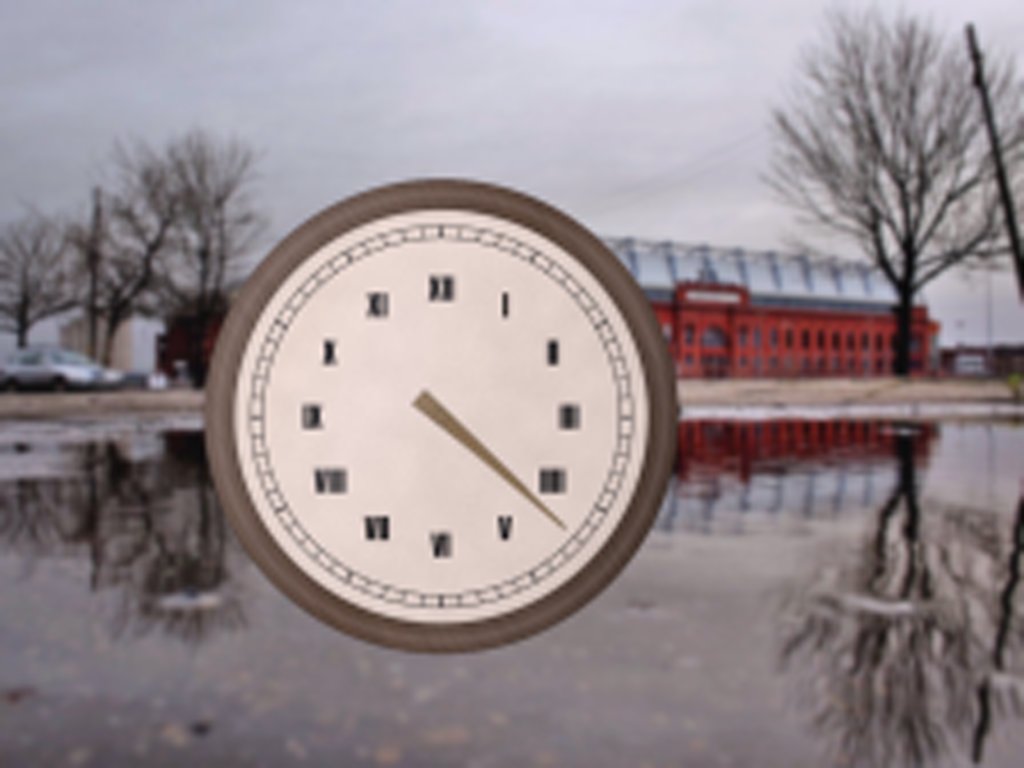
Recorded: **4:22**
